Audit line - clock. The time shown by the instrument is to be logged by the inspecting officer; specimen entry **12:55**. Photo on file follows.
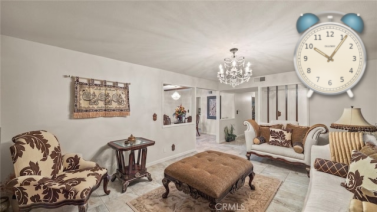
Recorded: **10:06**
